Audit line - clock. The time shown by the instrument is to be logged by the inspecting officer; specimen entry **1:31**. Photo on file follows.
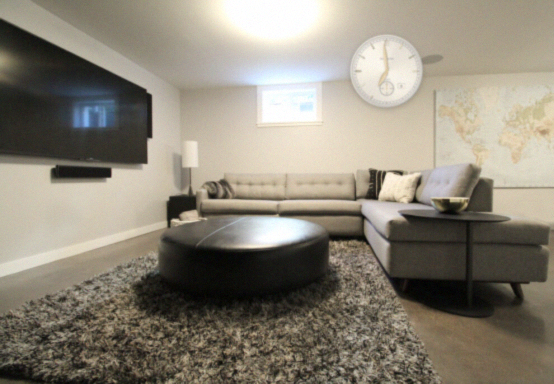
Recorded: **6:59**
